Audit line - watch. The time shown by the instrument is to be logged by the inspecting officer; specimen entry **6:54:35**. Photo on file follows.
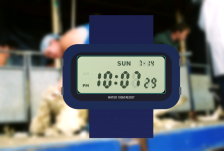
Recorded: **10:07:29**
